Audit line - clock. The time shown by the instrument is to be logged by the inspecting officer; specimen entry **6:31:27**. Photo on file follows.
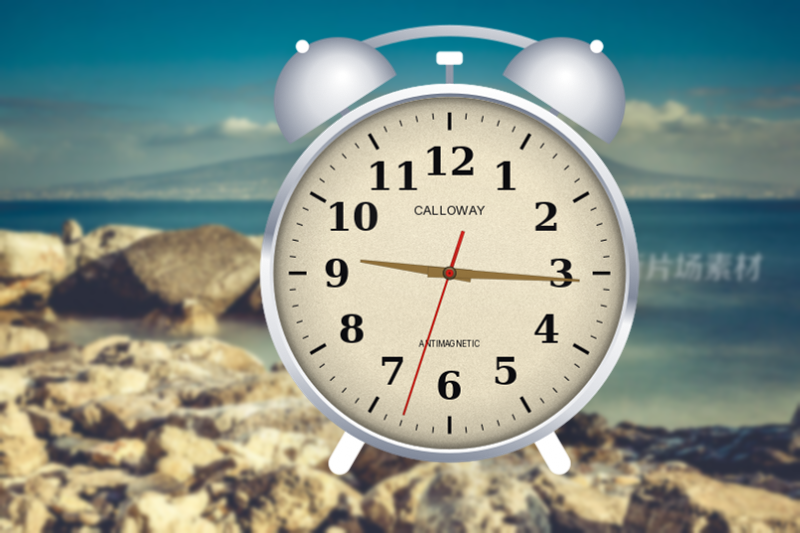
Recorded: **9:15:33**
